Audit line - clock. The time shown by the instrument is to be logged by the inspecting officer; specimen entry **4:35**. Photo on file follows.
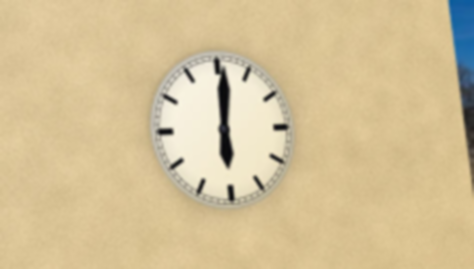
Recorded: **6:01**
